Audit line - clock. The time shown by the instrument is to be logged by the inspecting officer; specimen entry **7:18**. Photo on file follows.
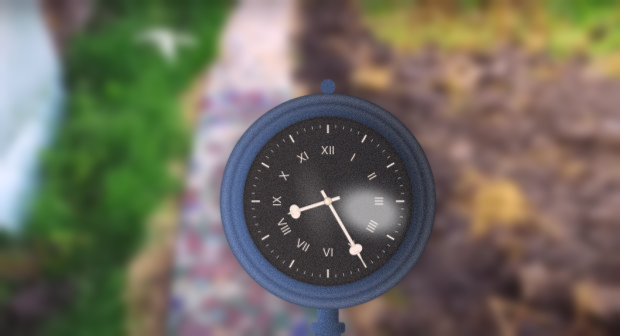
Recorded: **8:25**
